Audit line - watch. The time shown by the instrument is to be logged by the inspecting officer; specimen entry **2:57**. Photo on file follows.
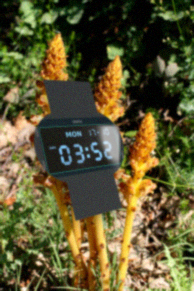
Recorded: **3:52**
